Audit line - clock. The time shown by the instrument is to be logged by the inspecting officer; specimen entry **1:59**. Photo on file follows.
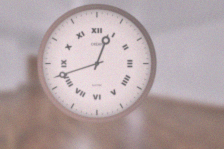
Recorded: **12:42**
